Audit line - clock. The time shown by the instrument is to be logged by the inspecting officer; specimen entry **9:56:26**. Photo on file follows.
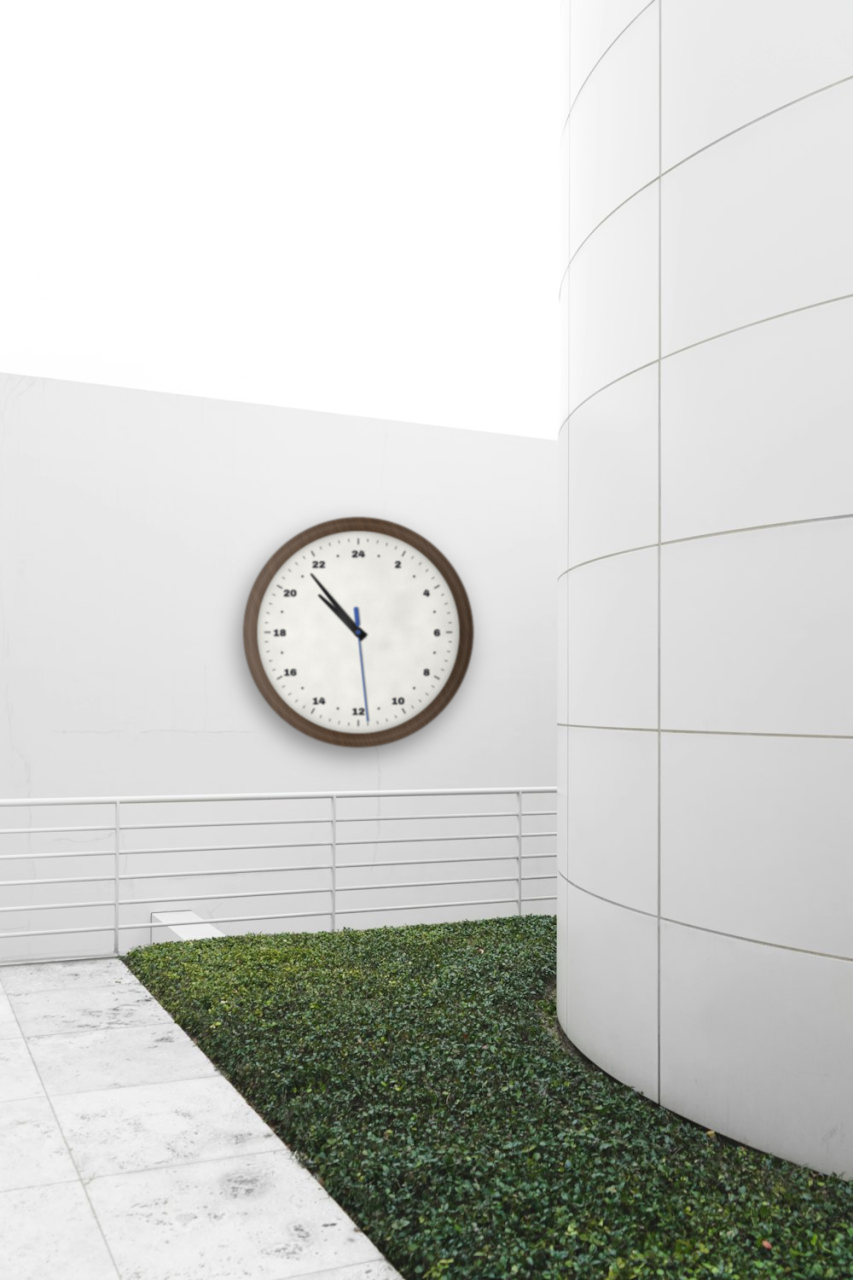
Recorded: **20:53:29**
